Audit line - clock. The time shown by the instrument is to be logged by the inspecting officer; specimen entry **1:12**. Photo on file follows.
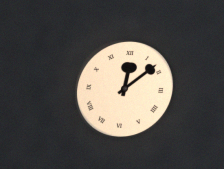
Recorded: **12:08**
